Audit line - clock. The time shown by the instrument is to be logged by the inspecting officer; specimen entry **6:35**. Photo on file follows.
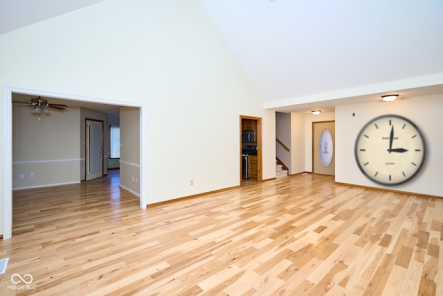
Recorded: **3:01**
